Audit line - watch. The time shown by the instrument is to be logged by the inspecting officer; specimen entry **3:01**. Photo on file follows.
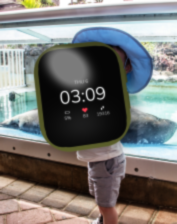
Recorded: **3:09**
